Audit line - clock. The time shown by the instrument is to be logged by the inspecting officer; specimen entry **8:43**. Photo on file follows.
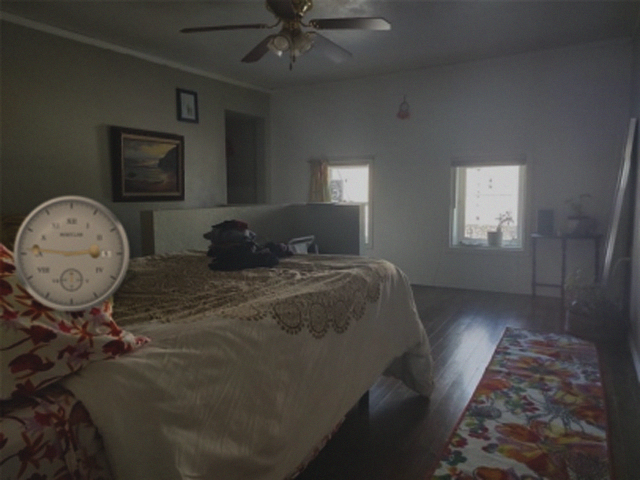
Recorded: **2:46**
